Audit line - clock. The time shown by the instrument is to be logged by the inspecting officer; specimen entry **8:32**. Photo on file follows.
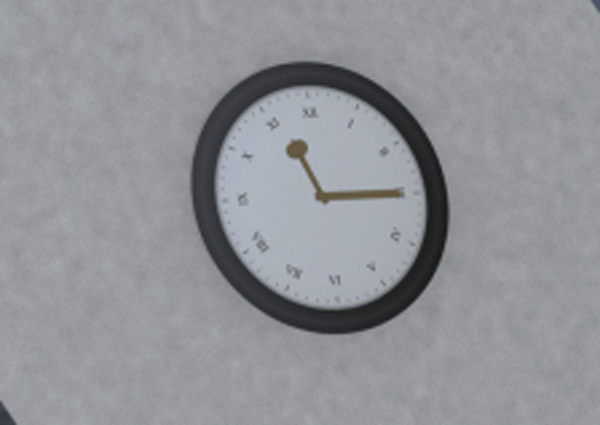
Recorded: **11:15**
